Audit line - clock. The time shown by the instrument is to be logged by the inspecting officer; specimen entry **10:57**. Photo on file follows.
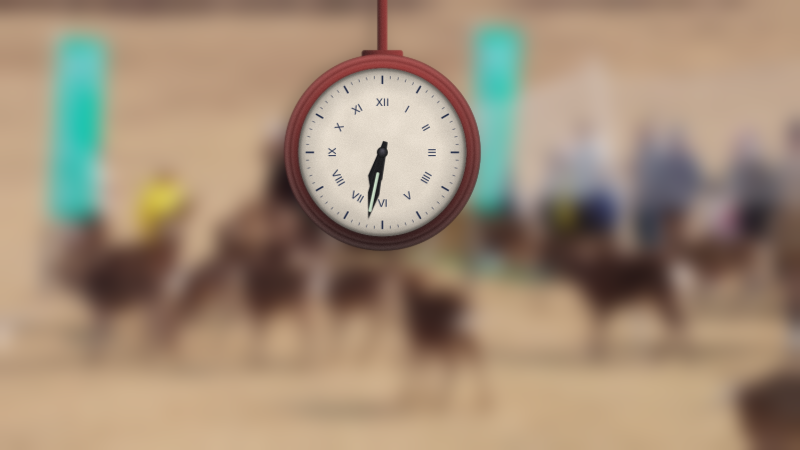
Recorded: **6:32**
